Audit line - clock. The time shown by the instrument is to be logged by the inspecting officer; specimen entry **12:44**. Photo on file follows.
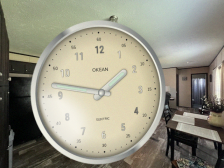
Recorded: **1:47**
